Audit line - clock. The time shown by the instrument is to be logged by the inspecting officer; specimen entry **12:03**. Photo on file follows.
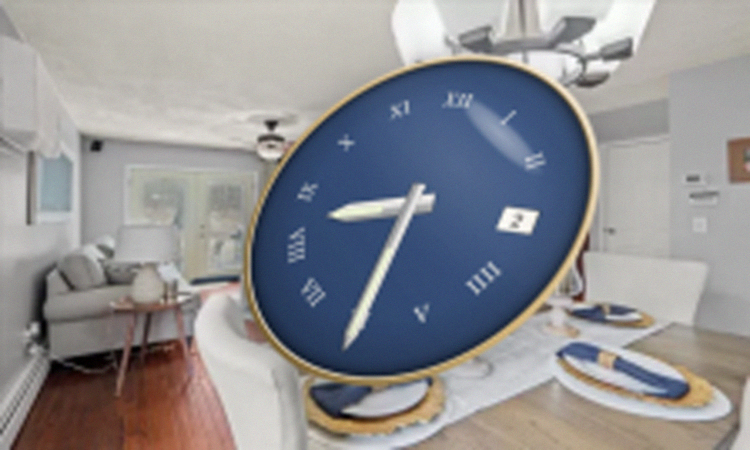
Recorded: **8:30**
